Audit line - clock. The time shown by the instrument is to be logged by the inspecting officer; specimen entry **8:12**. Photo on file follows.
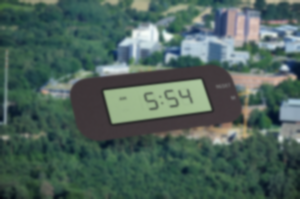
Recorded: **5:54**
